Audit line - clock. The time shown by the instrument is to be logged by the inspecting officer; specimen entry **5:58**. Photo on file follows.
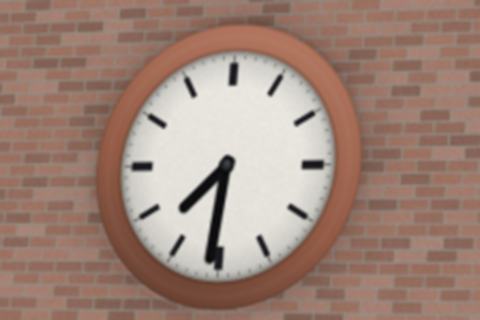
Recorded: **7:31**
